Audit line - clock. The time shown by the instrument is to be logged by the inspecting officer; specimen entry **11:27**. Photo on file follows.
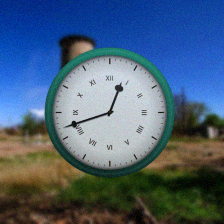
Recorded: **12:42**
